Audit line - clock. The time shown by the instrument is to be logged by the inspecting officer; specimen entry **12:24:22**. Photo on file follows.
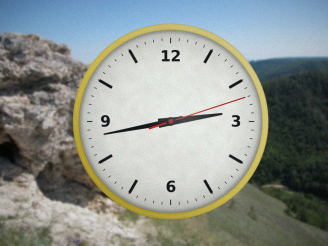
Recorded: **2:43:12**
